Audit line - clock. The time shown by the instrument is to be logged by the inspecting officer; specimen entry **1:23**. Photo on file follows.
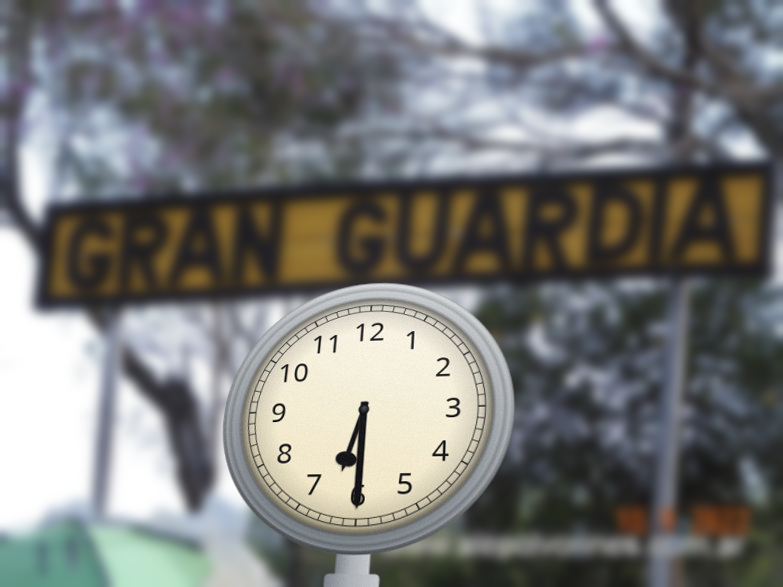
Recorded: **6:30**
